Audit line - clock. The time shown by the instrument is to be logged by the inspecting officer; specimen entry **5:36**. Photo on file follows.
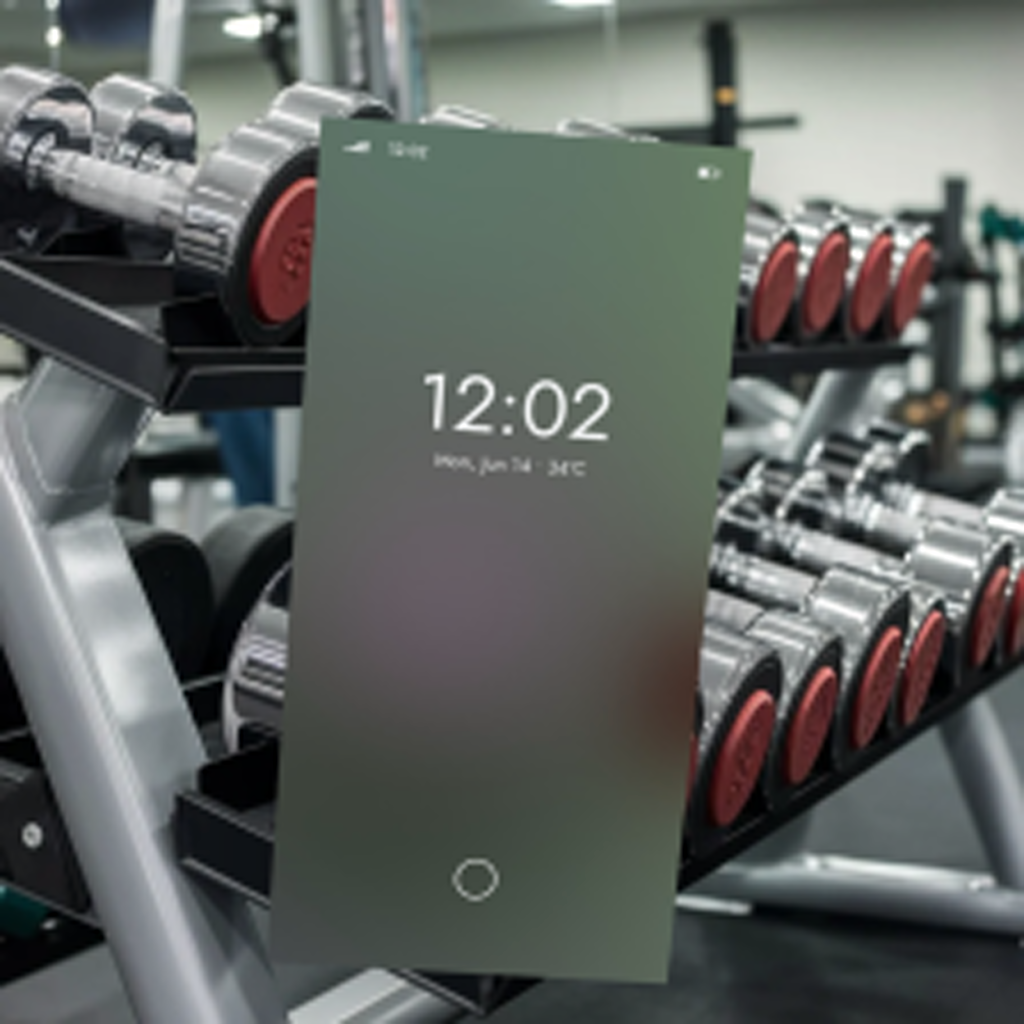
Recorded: **12:02**
